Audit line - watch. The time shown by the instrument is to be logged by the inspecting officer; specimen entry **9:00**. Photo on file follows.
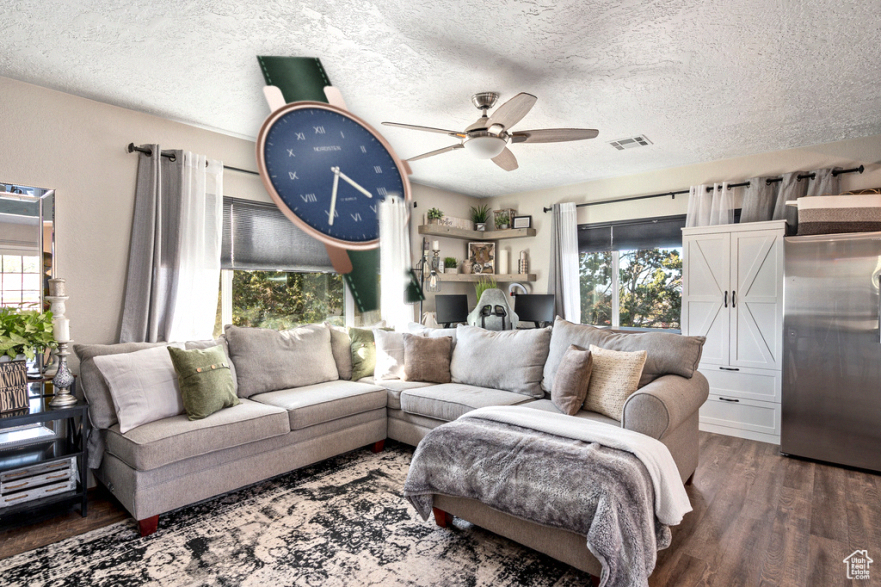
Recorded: **4:35**
